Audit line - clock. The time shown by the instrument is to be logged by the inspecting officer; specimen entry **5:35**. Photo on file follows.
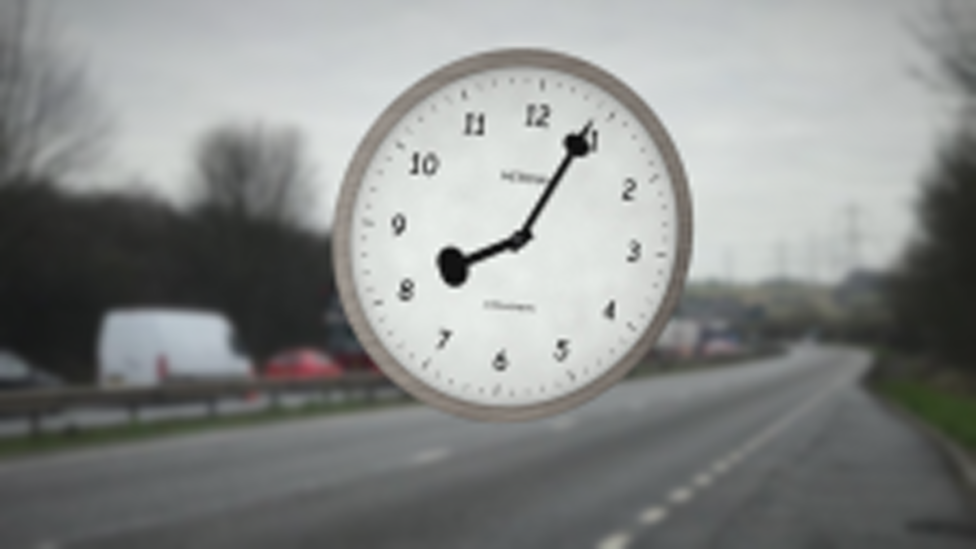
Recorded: **8:04**
